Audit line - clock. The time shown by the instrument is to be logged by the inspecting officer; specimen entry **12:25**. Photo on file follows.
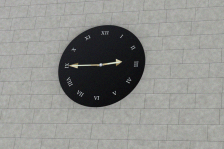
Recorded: **2:45**
